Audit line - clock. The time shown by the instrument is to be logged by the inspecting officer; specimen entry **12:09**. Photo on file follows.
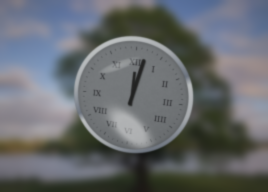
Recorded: **12:02**
